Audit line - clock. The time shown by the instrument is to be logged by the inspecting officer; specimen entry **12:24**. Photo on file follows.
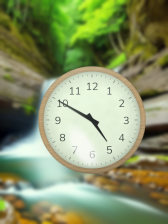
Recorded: **4:50**
